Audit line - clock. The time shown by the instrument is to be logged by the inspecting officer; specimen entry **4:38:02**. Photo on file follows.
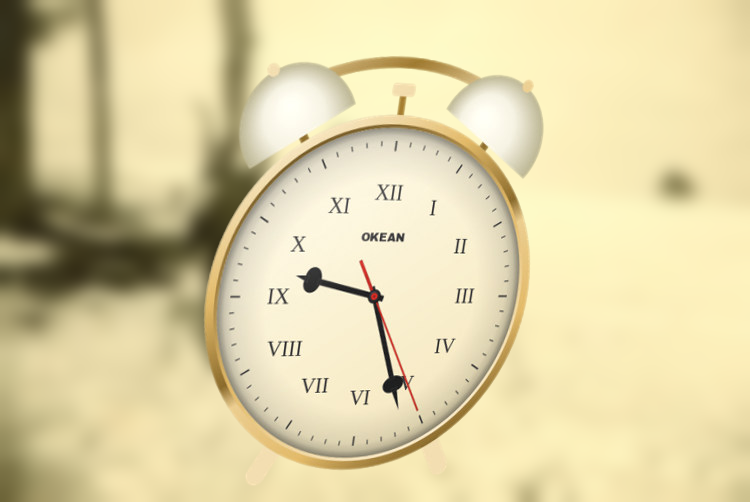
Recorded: **9:26:25**
